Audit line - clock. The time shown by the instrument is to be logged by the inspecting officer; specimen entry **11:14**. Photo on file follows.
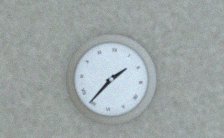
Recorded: **1:36**
